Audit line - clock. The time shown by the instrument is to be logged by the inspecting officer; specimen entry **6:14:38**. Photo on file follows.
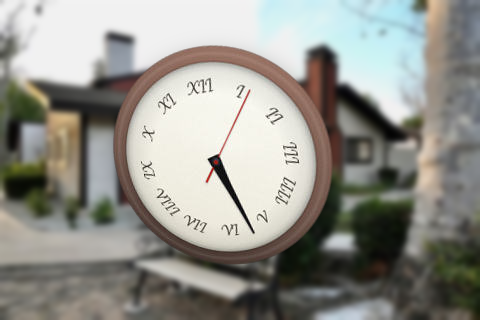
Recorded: **5:27:06**
